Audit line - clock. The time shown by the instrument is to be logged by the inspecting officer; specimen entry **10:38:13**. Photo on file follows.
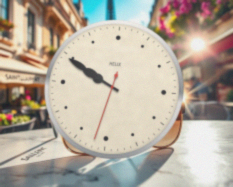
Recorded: **9:49:32**
